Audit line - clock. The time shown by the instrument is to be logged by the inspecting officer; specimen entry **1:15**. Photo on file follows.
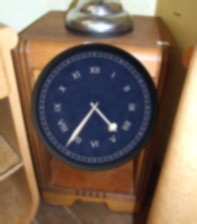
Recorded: **4:36**
